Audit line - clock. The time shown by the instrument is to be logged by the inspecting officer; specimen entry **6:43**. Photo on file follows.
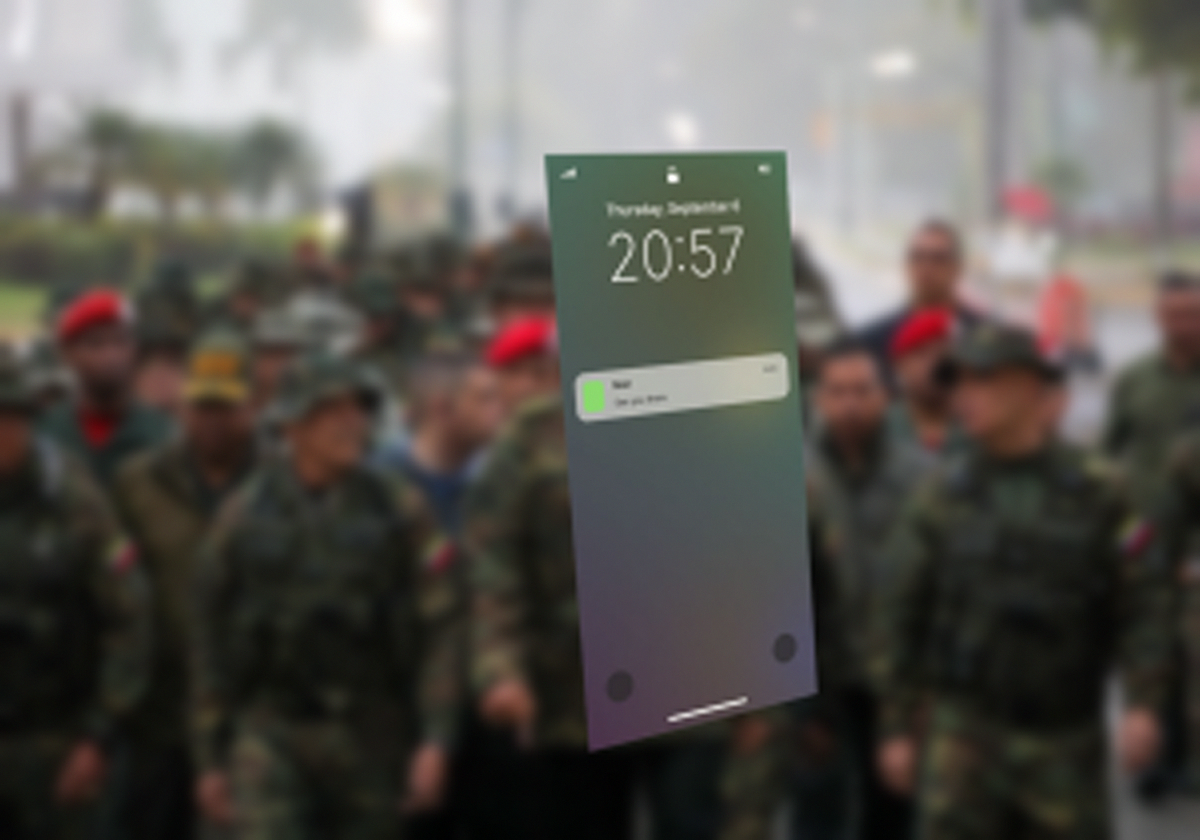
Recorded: **20:57**
